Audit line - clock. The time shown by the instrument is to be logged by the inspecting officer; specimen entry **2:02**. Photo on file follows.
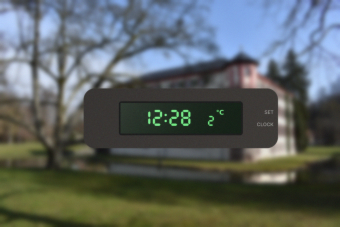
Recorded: **12:28**
